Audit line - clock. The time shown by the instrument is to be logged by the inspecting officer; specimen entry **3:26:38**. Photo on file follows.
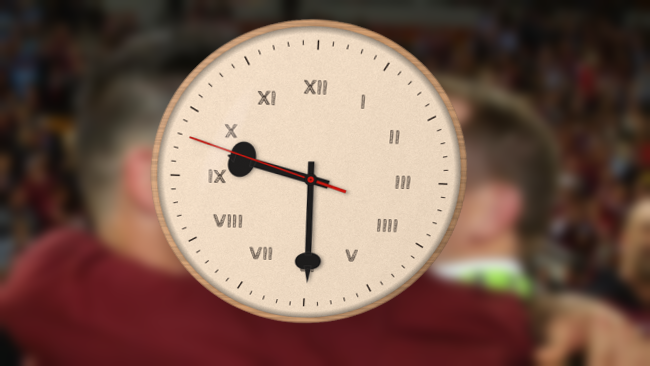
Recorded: **9:29:48**
